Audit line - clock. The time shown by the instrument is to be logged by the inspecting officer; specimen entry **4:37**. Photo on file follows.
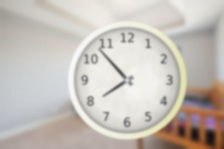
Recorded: **7:53**
